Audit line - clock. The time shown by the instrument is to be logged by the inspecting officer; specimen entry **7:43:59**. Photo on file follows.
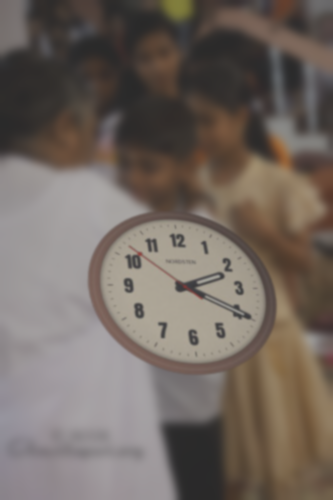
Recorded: **2:19:52**
